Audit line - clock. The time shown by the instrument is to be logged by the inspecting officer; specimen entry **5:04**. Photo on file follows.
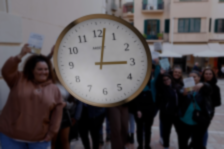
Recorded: **3:02**
